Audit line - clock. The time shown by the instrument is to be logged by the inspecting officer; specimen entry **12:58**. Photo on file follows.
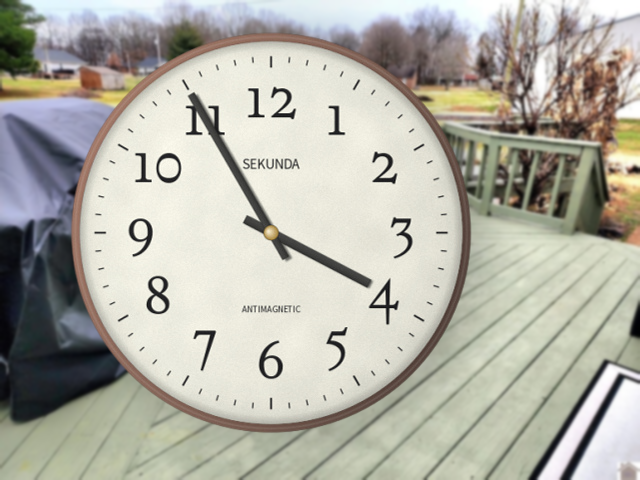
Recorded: **3:55**
